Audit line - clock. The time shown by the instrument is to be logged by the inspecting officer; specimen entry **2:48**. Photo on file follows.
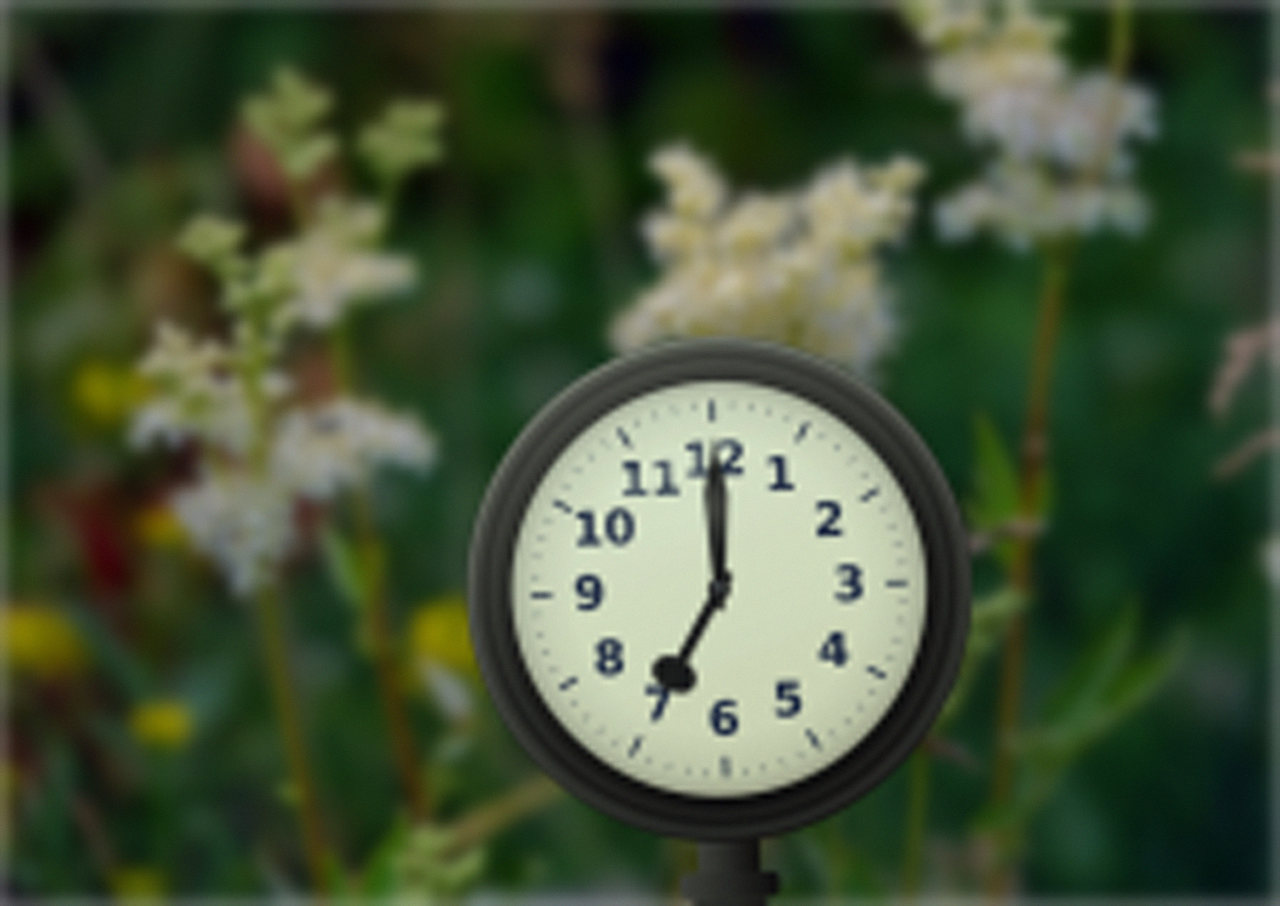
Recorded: **7:00**
